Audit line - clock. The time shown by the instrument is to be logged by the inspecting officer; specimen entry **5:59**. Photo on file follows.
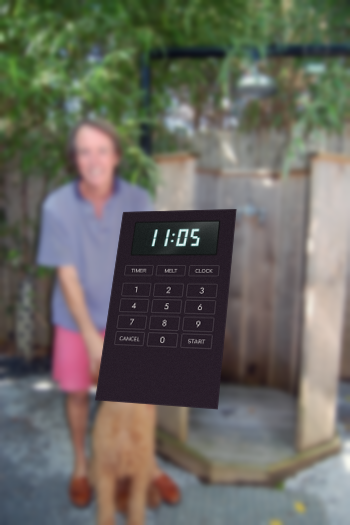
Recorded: **11:05**
